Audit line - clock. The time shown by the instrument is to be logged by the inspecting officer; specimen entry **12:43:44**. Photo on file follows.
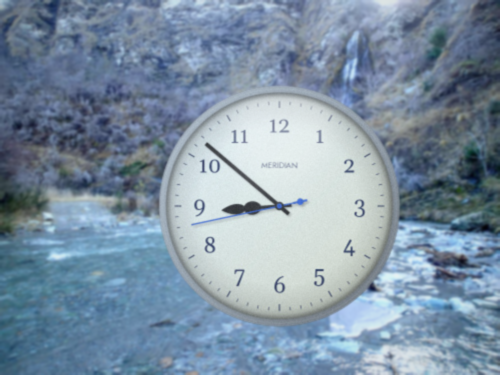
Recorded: **8:51:43**
